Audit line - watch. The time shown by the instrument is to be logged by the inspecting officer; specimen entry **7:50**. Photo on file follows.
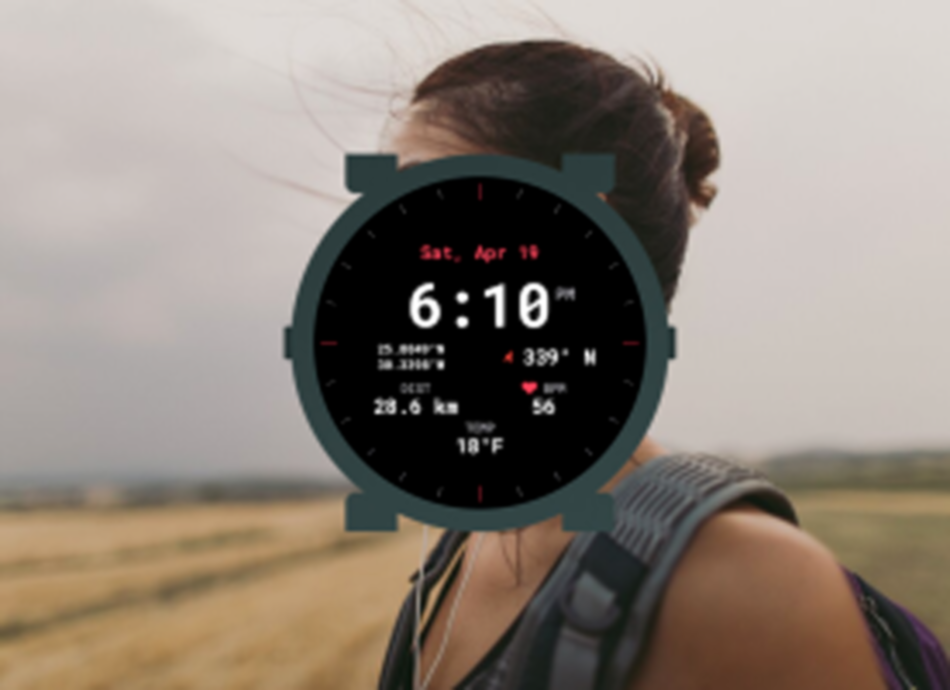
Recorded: **6:10**
